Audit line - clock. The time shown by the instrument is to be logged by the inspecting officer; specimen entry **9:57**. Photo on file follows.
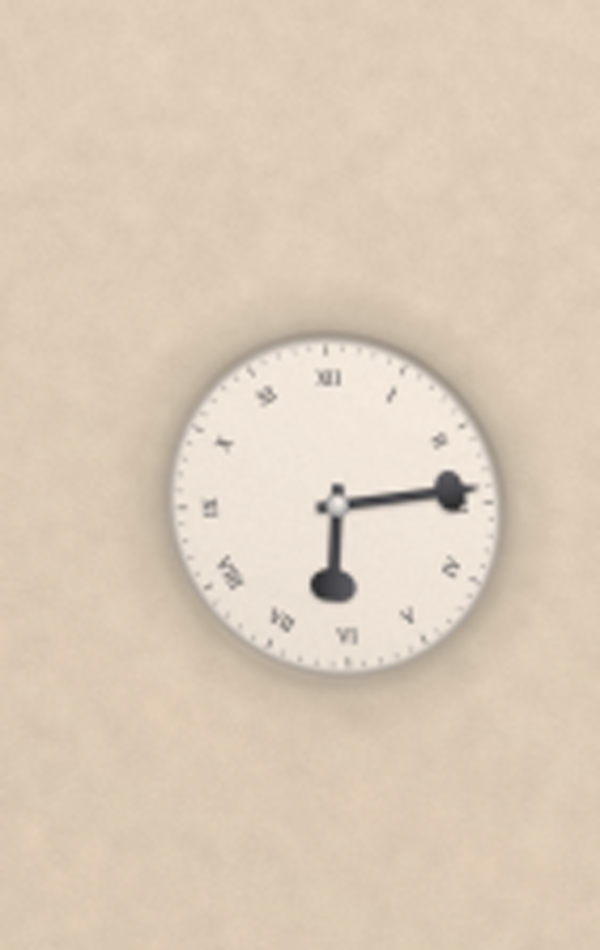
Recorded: **6:14**
